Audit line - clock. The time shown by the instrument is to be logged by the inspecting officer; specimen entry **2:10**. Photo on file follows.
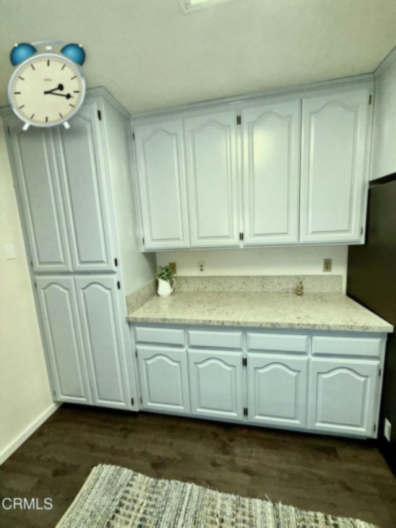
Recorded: **2:17**
